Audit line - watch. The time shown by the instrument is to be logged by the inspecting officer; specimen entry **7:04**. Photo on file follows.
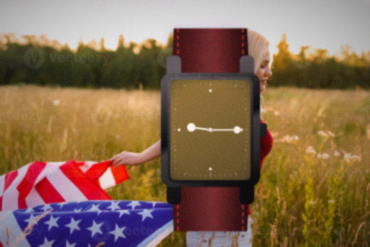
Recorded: **9:15**
